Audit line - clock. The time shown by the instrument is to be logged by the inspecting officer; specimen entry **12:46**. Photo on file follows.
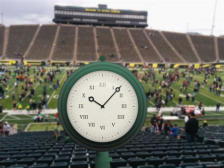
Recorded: **10:07**
